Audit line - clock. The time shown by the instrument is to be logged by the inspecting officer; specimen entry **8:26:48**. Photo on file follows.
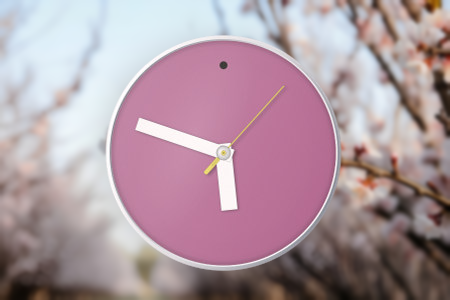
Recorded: **5:48:07**
